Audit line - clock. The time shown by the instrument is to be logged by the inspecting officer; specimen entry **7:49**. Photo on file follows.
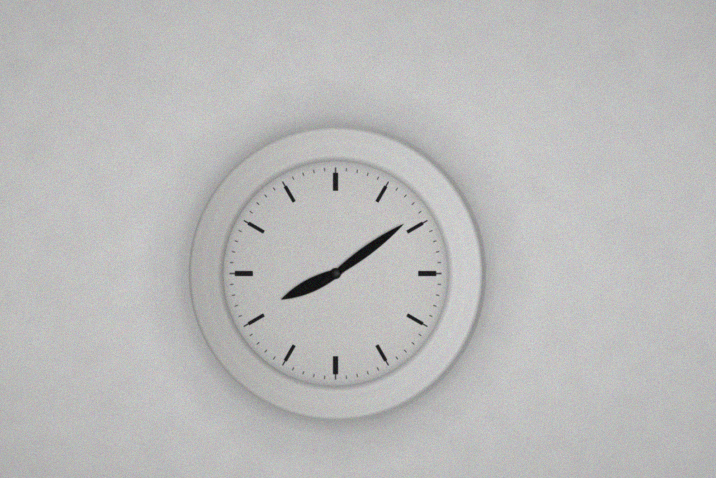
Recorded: **8:09**
